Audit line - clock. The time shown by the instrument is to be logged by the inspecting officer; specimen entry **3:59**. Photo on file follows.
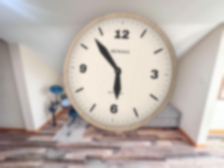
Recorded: **5:53**
